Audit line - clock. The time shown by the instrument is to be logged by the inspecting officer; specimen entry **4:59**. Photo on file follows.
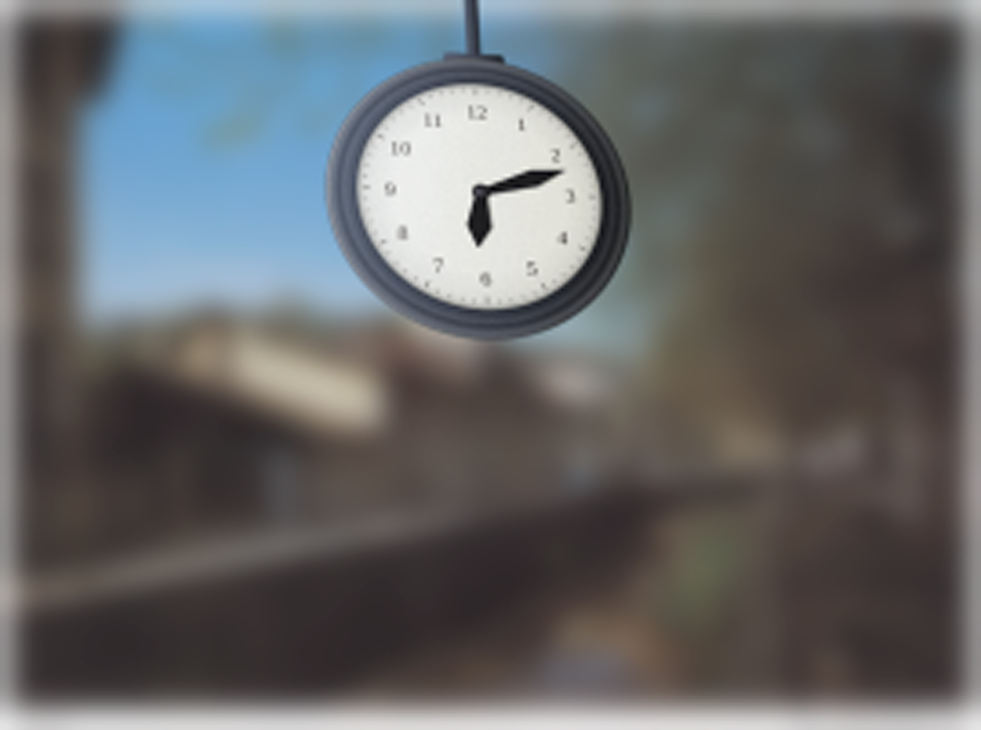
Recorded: **6:12**
